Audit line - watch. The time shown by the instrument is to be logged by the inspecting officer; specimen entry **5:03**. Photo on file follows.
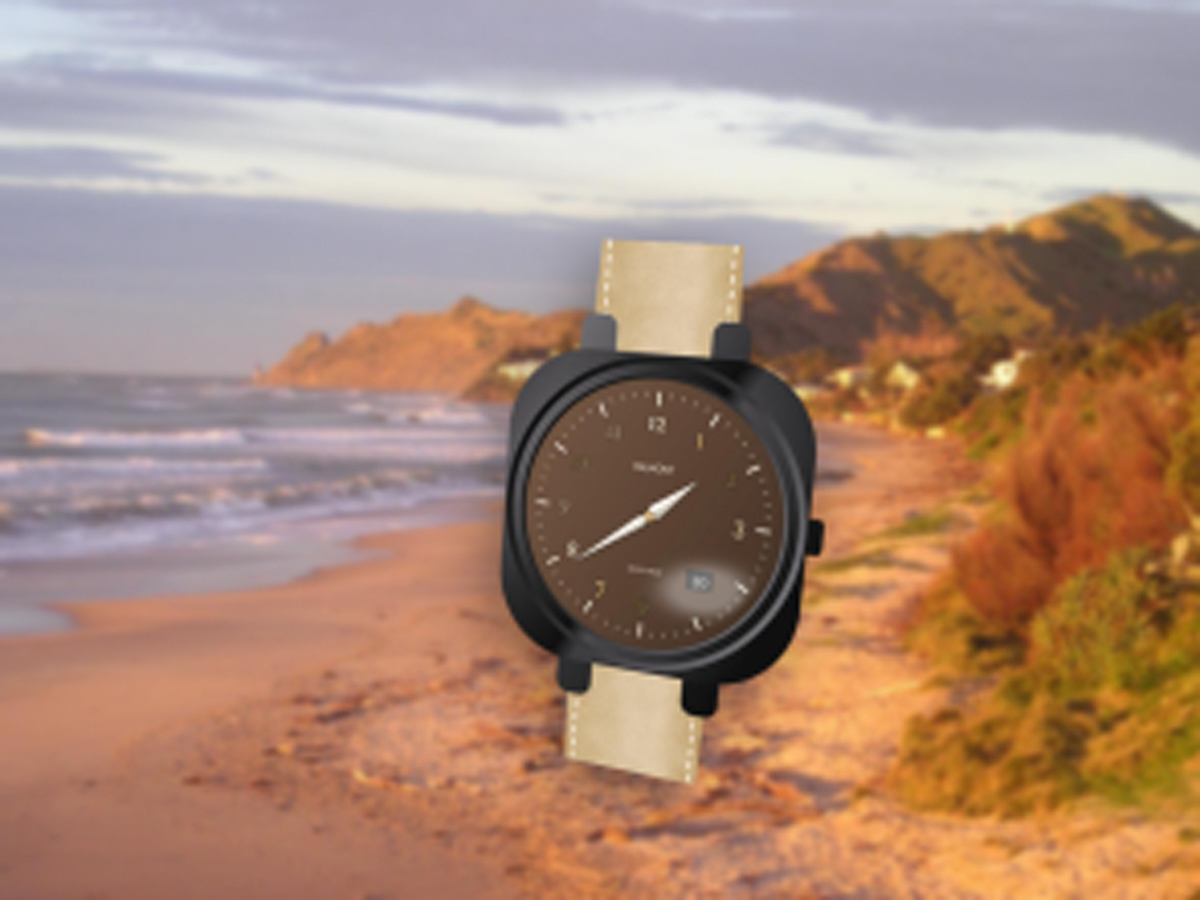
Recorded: **1:39**
